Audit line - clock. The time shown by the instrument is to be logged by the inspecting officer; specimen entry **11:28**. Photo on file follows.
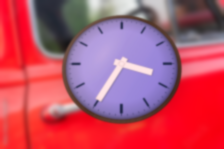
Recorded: **3:35**
